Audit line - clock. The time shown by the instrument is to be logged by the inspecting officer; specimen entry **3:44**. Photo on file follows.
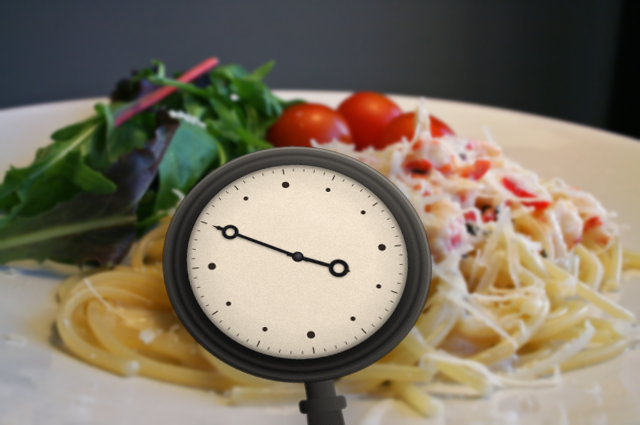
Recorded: **3:50**
